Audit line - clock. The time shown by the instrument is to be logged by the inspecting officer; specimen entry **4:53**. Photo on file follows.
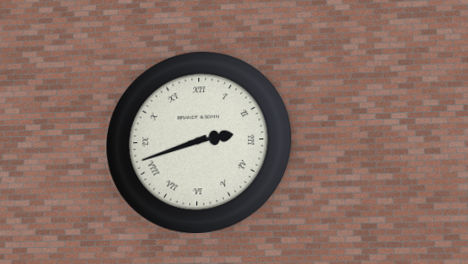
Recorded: **2:42**
